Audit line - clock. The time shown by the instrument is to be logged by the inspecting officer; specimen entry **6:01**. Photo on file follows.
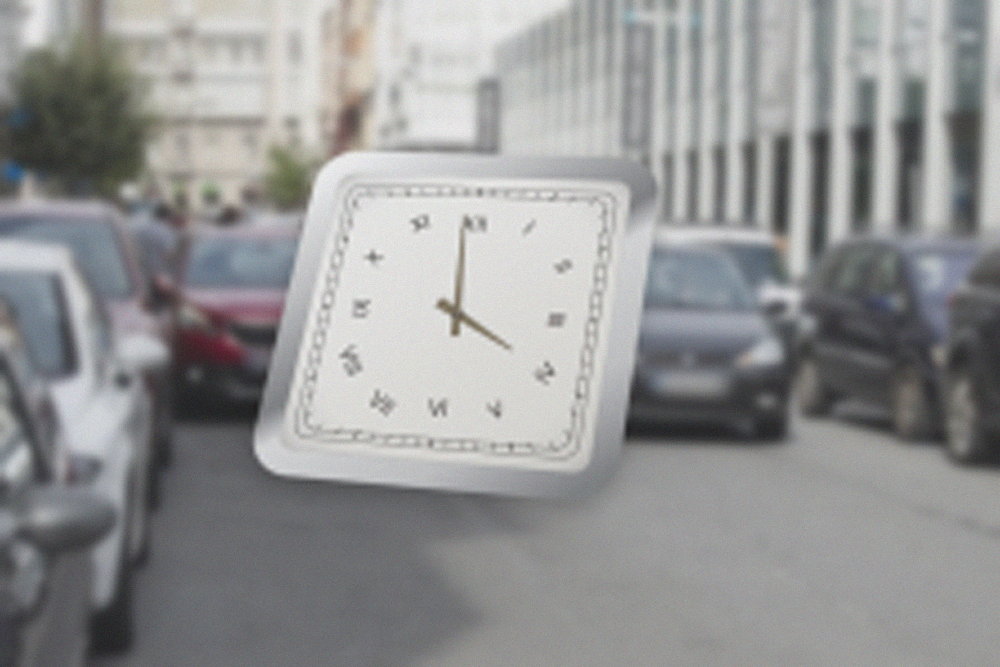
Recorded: **3:59**
